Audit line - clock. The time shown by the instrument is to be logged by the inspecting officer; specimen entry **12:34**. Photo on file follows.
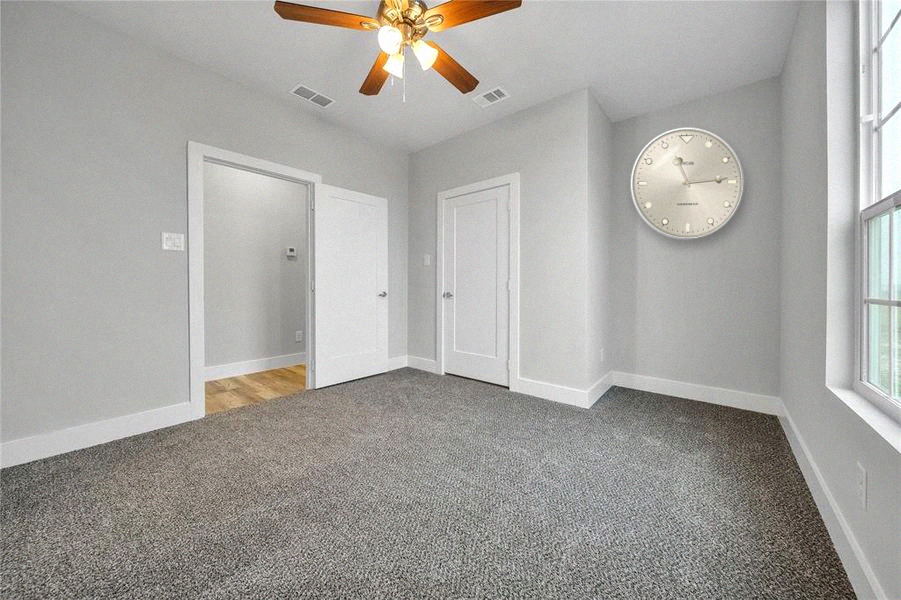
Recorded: **11:14**
